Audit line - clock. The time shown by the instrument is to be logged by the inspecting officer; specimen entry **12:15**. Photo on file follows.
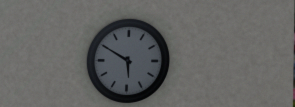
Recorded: **5:50**
